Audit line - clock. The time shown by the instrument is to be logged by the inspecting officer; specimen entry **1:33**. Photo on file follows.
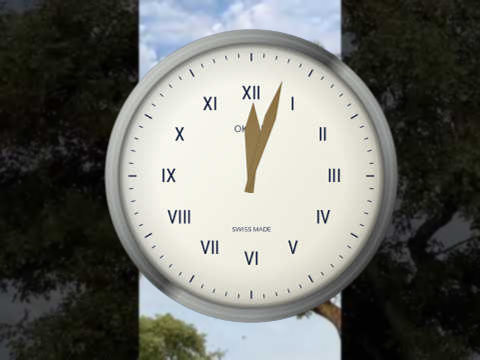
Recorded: **12:03**
